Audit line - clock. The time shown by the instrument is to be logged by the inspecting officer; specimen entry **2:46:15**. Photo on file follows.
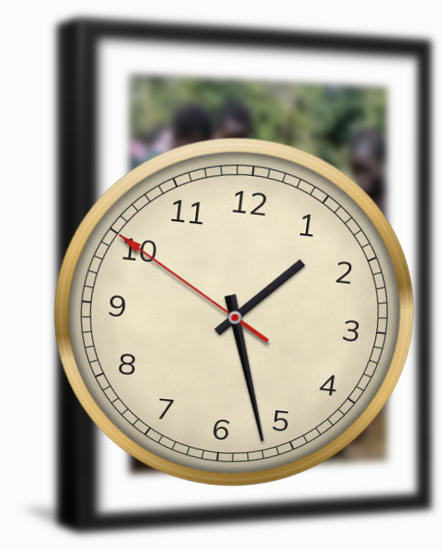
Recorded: **1:26:50**
